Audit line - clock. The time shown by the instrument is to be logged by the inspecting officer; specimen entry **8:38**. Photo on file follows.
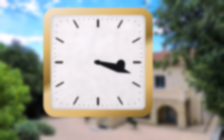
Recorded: **3:18**
